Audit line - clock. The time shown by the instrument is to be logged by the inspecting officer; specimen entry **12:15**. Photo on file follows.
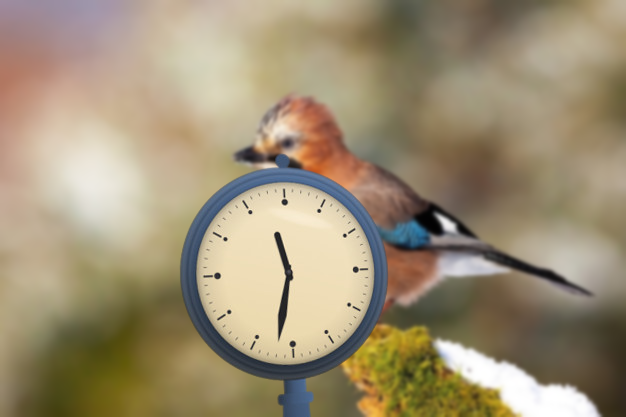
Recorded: **11:32**
